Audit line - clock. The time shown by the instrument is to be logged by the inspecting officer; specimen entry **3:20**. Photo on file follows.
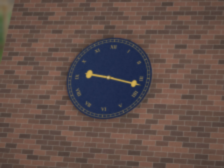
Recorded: **9:17**
